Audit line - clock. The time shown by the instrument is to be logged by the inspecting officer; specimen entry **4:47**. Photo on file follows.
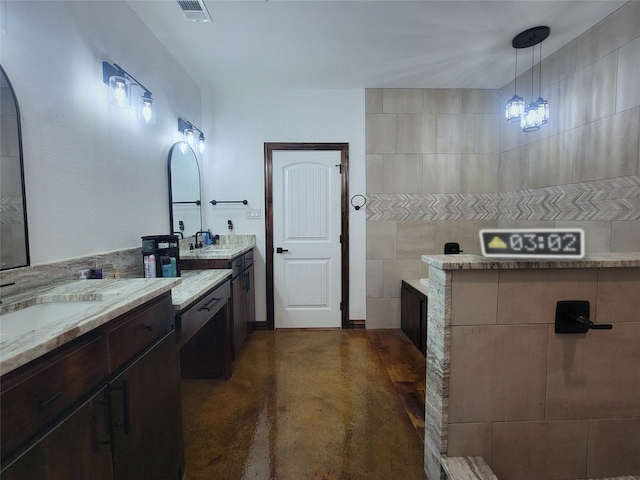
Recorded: **3:02**
